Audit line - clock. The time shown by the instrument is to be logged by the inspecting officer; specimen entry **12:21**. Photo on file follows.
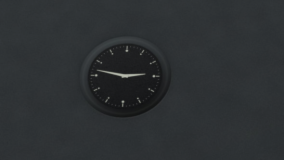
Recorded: **2:47**
